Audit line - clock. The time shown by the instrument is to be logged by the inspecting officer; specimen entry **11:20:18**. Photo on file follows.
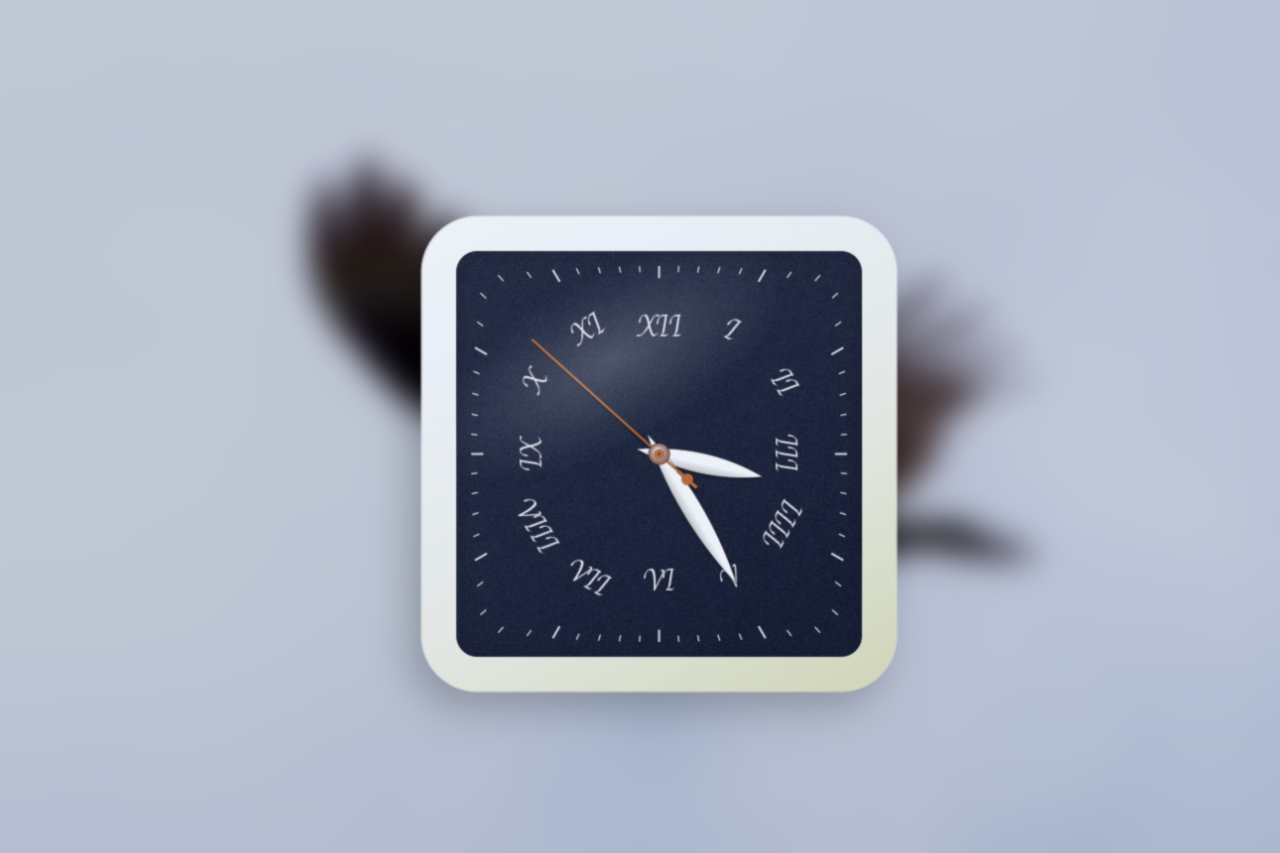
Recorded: **3:24:52**
